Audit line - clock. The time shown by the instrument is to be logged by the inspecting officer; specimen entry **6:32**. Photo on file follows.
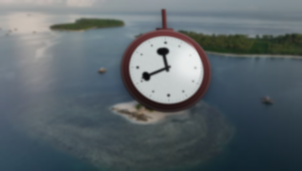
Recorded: **11:41**
